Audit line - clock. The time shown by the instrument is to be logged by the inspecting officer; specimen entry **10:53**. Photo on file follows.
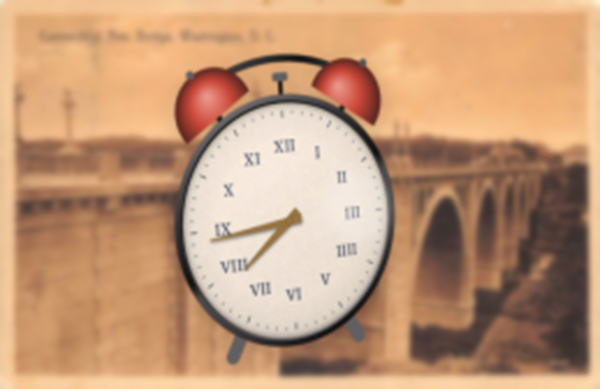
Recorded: **7:44**
